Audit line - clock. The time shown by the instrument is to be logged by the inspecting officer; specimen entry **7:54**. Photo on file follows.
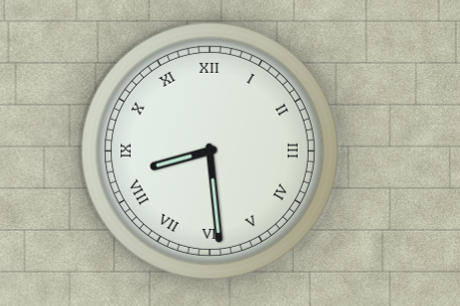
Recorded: **8:29**
